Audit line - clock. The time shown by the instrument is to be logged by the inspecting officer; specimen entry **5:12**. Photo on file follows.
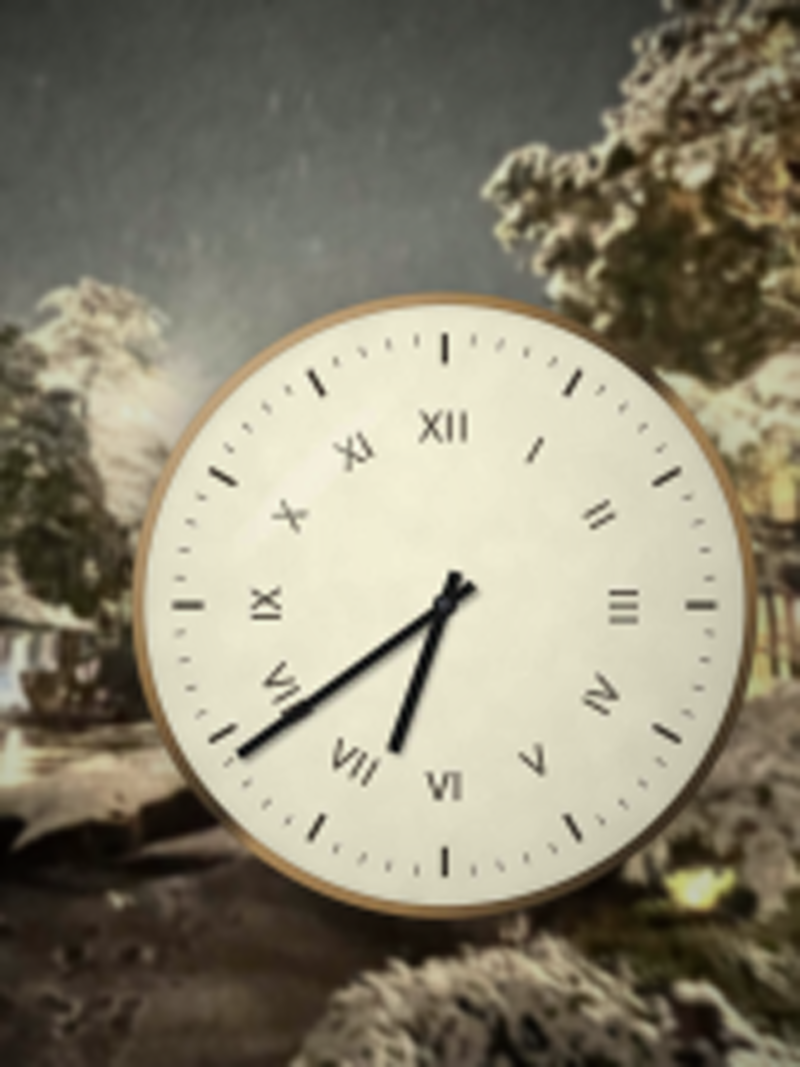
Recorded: **6:39**
